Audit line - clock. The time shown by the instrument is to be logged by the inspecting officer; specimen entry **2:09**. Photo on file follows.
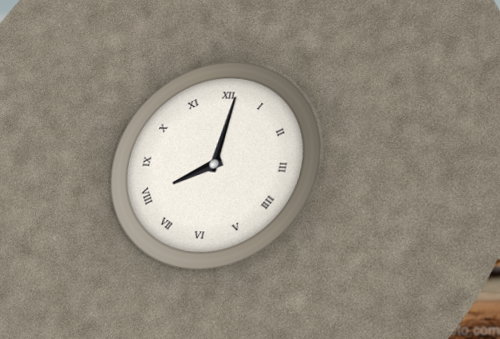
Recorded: **8:01**
